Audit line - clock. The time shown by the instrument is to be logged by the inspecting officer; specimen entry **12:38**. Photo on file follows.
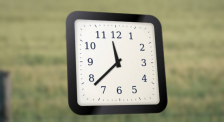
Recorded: **11:38**
